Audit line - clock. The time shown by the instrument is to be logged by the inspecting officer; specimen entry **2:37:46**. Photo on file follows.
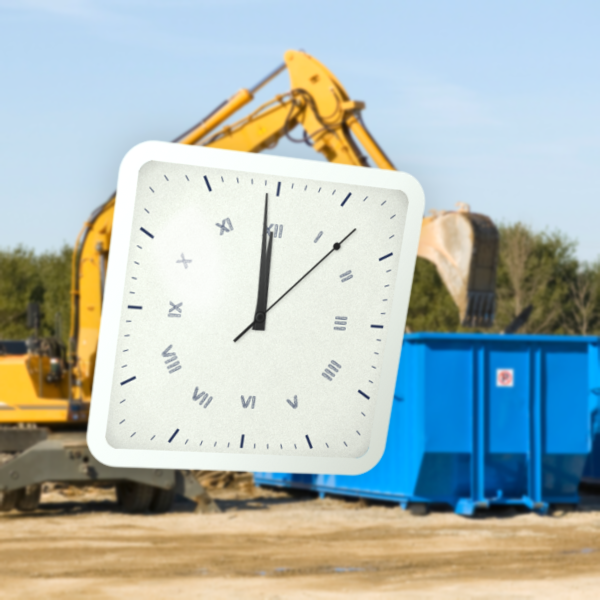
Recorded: **11:59:07**
